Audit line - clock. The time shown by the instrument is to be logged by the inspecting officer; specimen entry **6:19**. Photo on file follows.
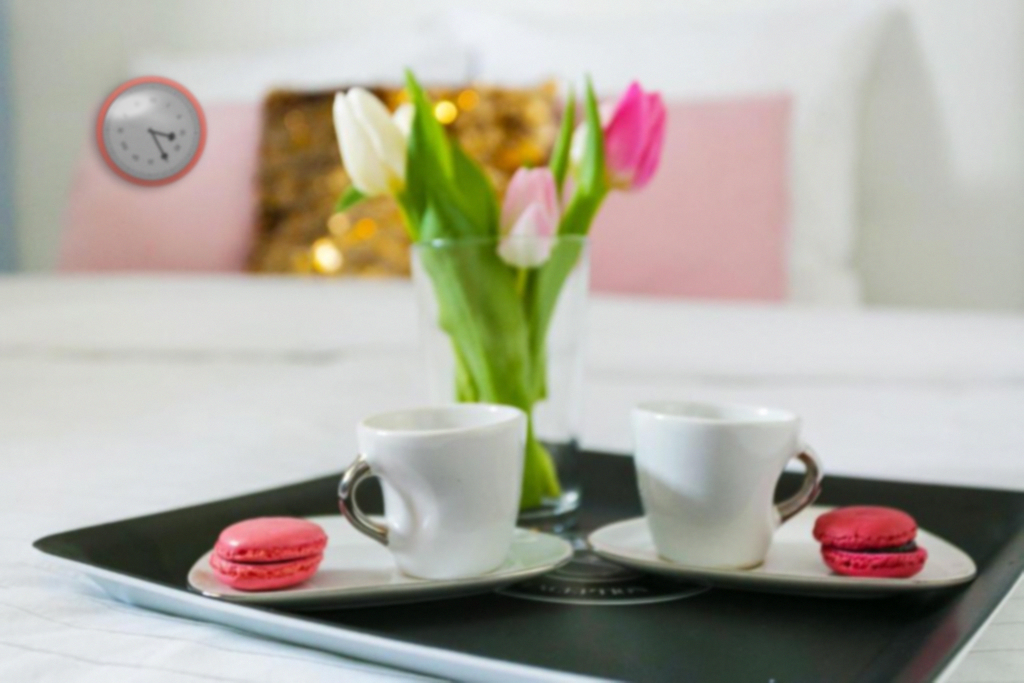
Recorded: **3:25**
